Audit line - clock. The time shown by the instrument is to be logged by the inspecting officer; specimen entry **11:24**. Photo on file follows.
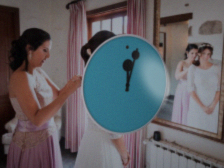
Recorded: **12:03**
